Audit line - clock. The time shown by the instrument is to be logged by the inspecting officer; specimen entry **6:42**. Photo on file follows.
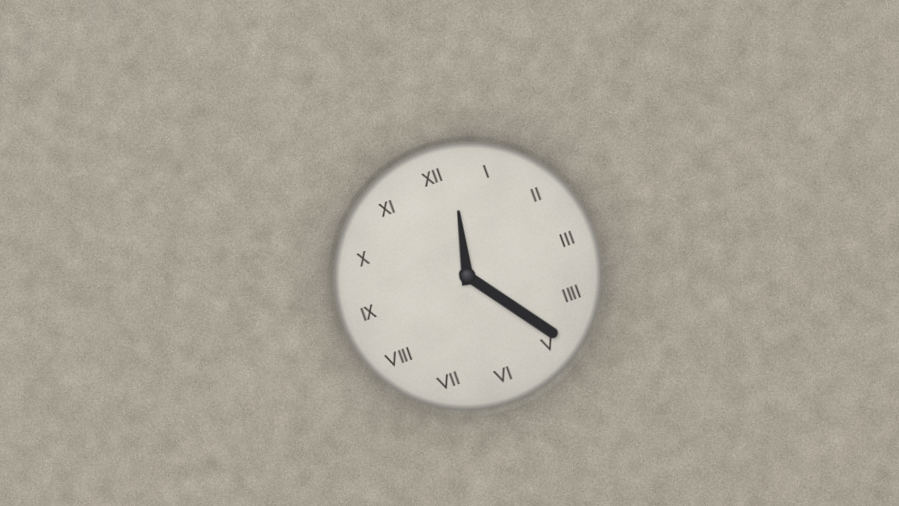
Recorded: **12:24**
